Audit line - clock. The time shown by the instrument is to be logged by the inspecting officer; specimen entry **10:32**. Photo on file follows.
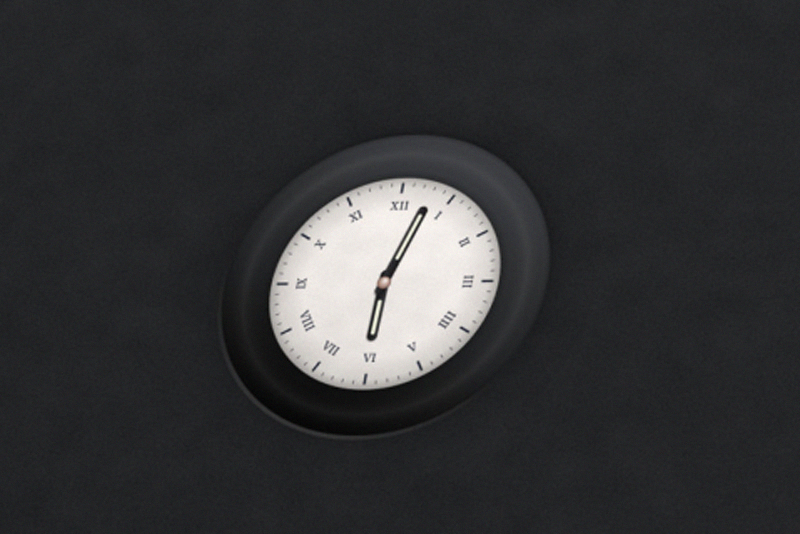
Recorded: **6:03**
